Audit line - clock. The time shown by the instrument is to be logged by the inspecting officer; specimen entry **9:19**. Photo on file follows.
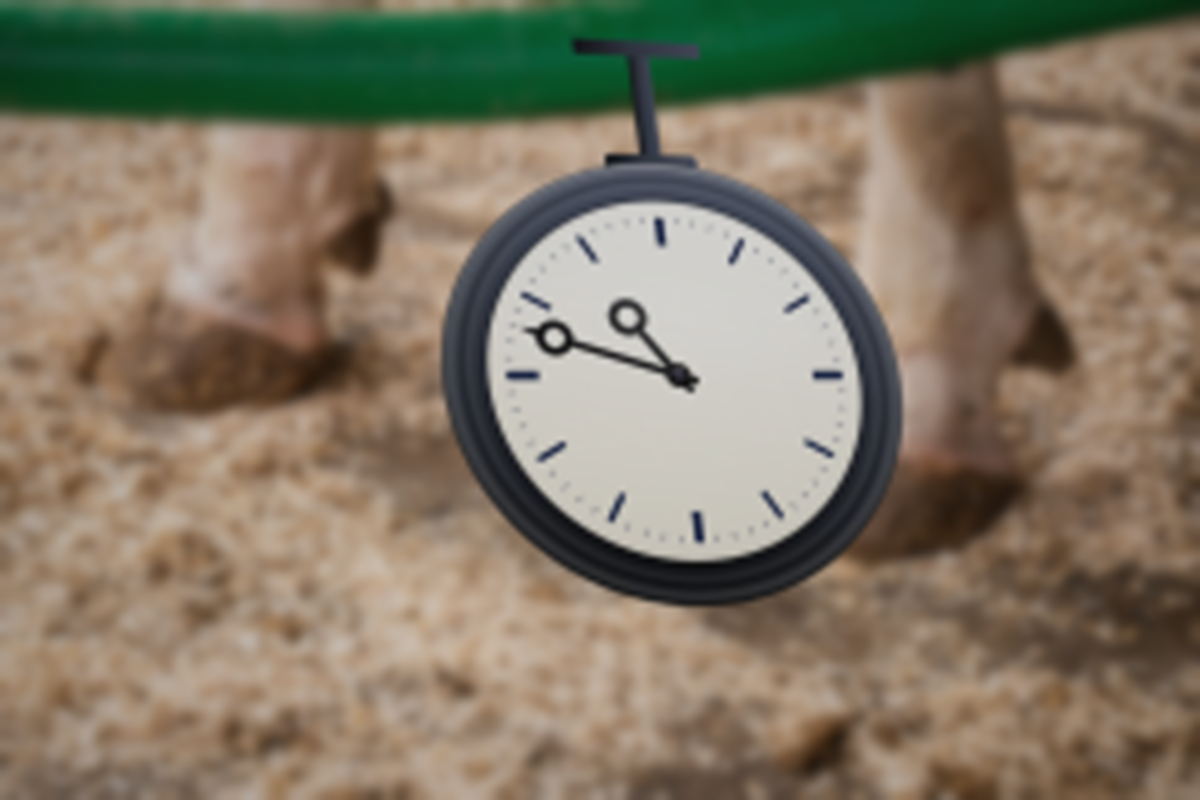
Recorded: **10:48**
